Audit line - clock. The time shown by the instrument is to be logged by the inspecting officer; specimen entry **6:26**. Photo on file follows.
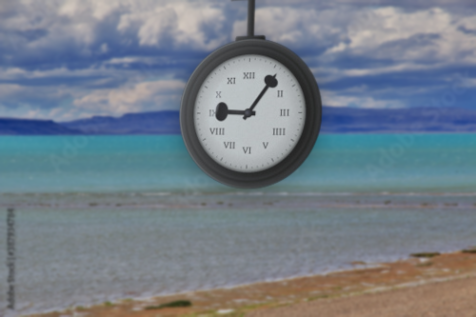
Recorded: **9:06**
